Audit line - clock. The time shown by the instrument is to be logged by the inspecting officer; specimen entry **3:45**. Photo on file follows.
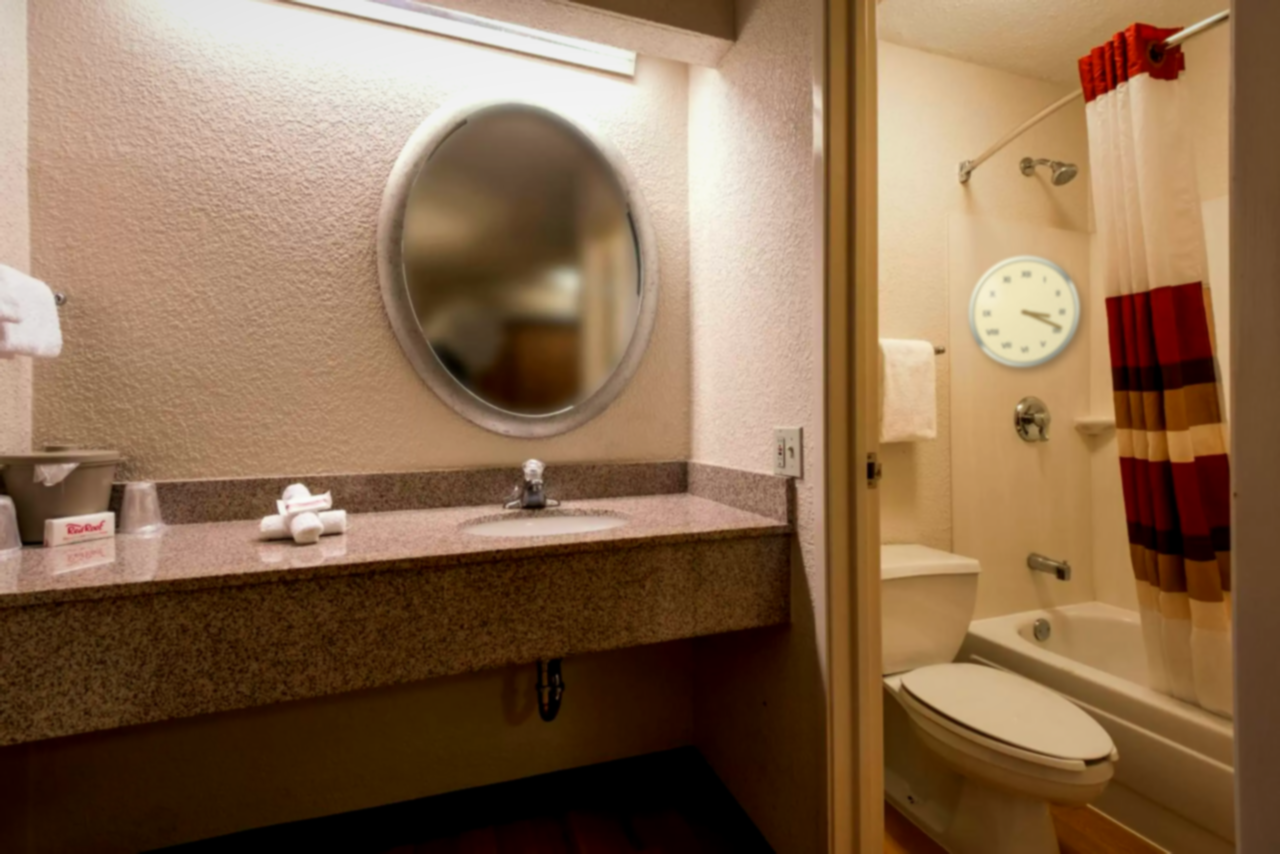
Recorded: **3:19**
